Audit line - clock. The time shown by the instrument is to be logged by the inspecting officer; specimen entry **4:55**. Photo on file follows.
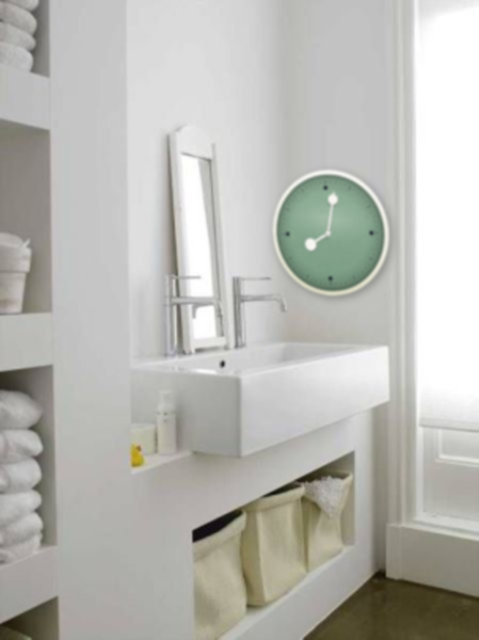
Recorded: **8:02**
